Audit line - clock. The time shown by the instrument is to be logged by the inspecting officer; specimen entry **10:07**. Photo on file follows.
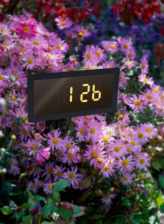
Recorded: **1:26**
